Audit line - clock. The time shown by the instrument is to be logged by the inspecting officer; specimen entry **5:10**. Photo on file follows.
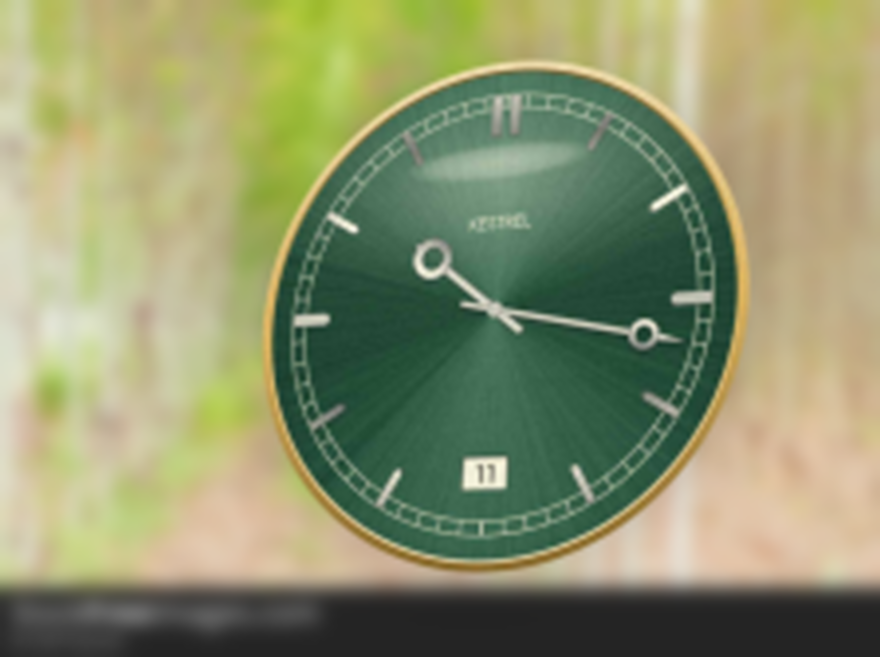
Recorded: **10:17**
